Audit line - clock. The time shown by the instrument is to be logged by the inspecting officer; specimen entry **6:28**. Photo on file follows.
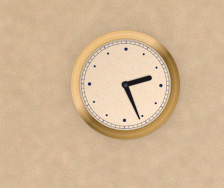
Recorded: **2:26**
